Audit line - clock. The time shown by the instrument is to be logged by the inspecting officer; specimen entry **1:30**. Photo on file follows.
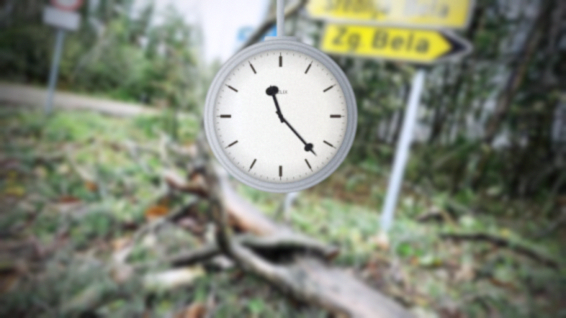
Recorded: **11:23**
